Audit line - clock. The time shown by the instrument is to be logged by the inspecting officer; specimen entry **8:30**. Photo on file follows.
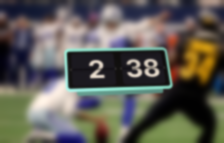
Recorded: **2:38**
